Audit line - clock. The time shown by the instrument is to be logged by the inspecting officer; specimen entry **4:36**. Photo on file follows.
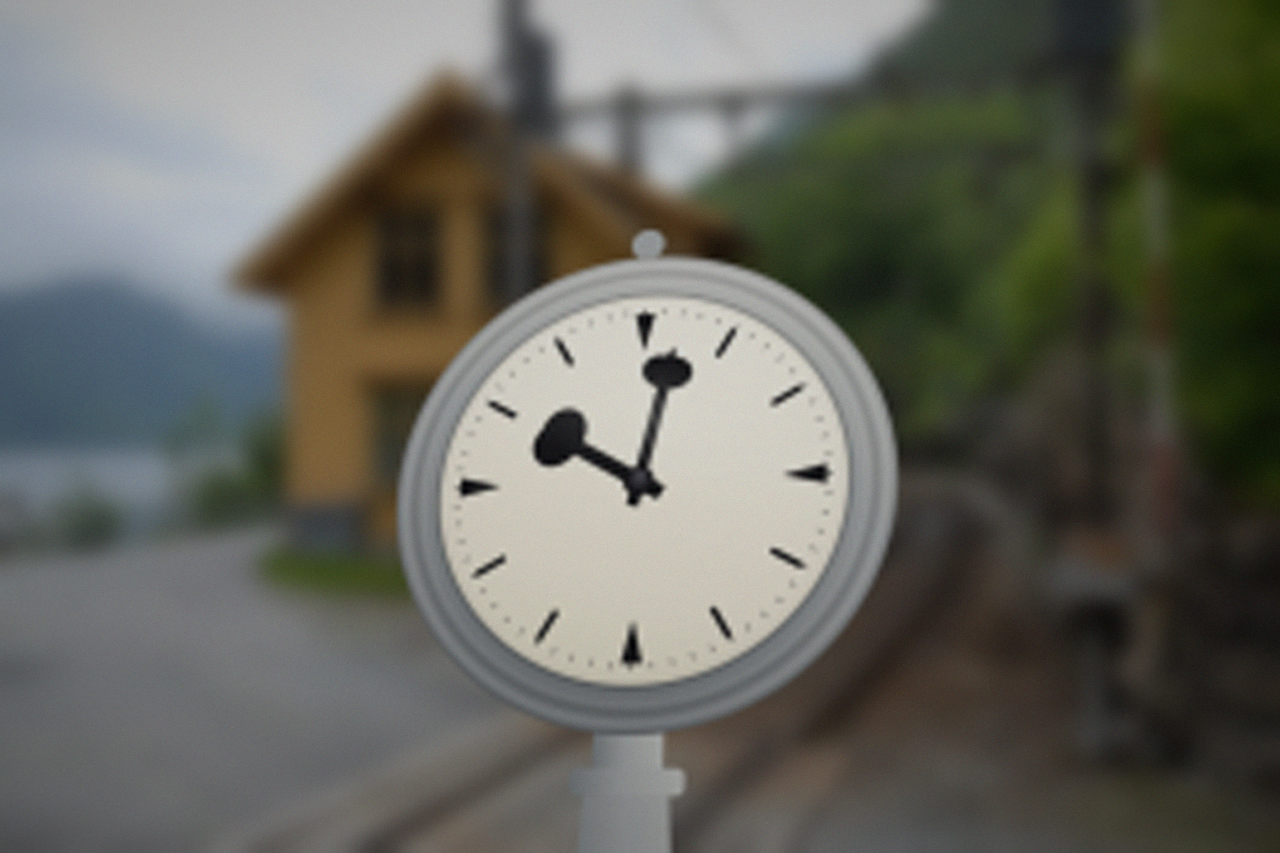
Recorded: **10:02**
